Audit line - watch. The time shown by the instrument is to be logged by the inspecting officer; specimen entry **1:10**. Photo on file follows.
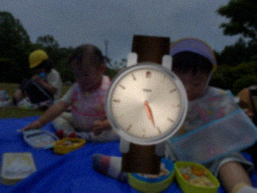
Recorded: **5:26**
